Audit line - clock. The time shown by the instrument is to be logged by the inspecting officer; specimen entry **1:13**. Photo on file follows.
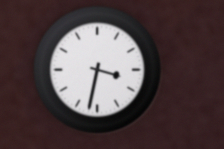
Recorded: **3:32**
